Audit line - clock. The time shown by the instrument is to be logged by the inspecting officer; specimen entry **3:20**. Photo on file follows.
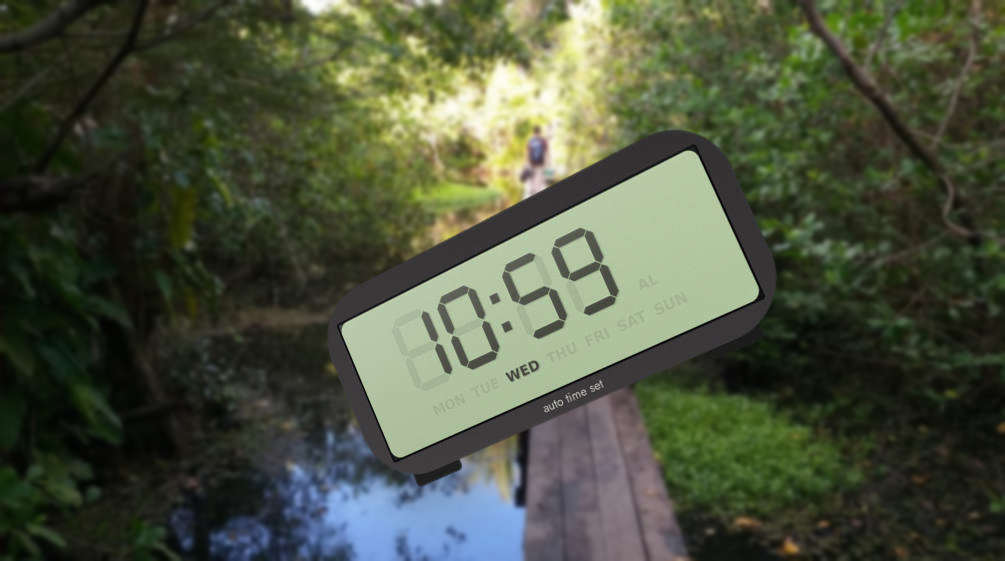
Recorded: **10:59**
